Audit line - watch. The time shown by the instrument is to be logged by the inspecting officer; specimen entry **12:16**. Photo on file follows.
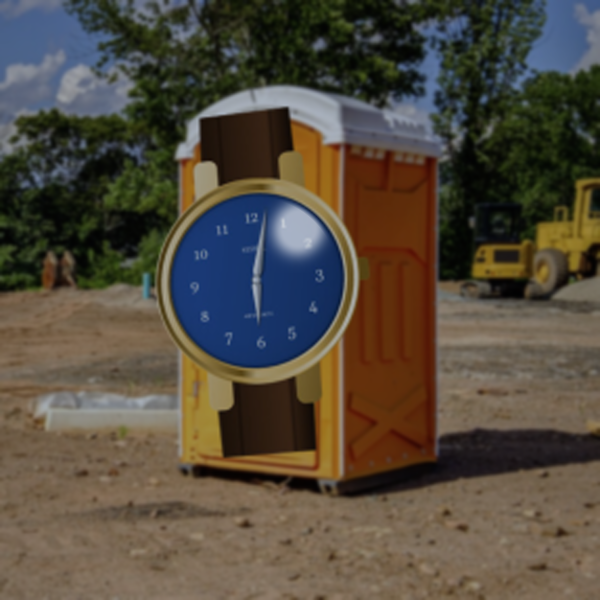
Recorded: **6:02**
